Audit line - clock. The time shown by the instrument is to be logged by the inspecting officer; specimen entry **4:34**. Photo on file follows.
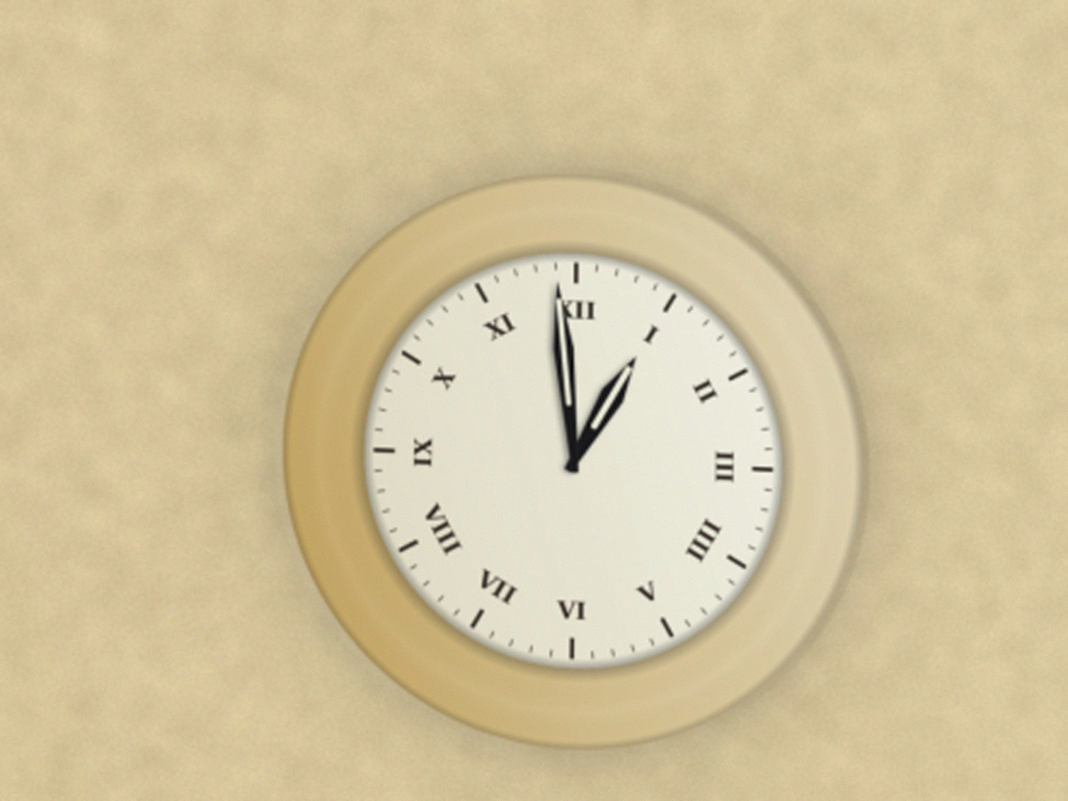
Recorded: **12:59**
